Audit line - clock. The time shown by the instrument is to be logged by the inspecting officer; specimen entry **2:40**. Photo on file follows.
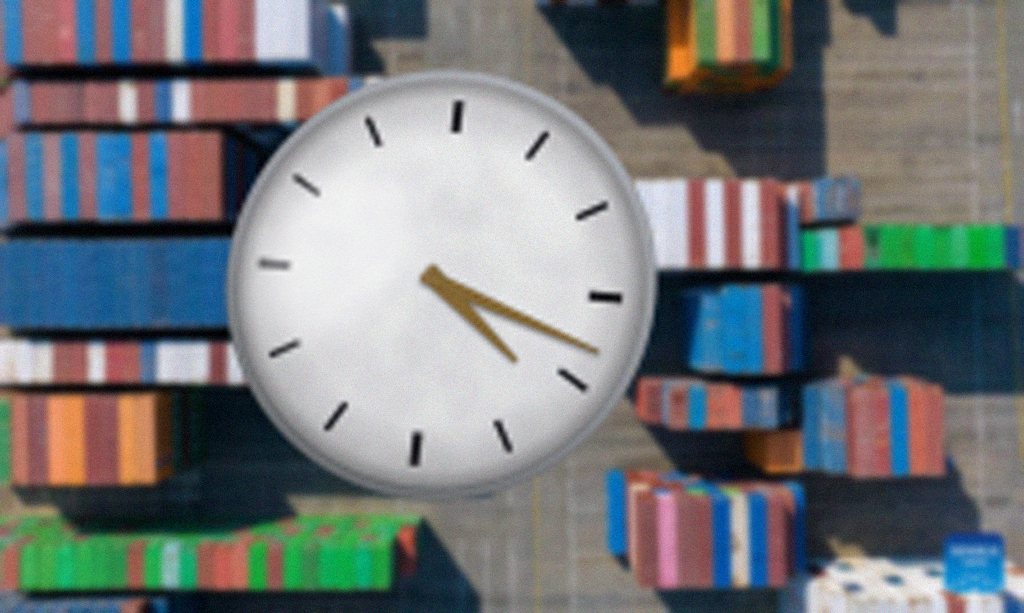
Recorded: **4:18**
